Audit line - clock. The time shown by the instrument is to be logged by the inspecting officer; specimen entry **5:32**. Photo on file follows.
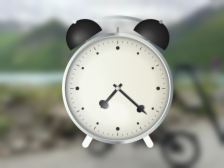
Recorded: **7:22**
